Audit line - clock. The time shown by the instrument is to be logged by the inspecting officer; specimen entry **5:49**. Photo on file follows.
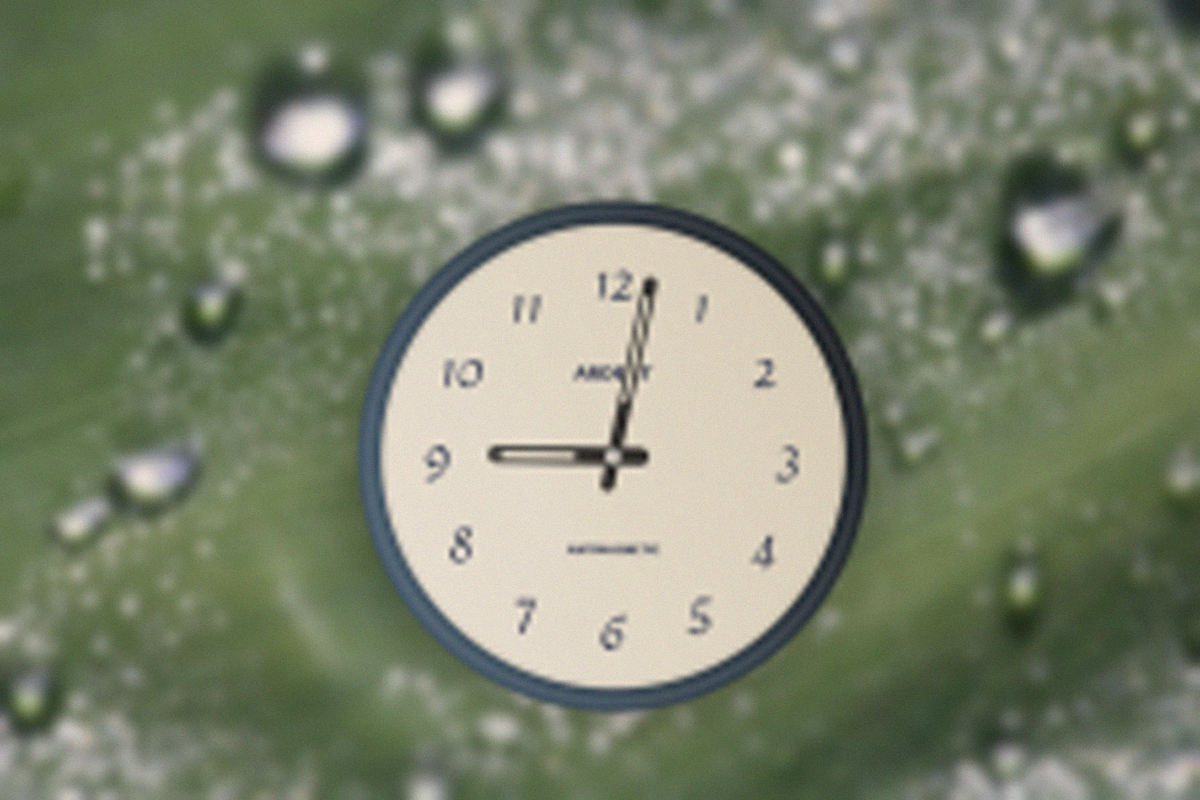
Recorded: **9:02**
